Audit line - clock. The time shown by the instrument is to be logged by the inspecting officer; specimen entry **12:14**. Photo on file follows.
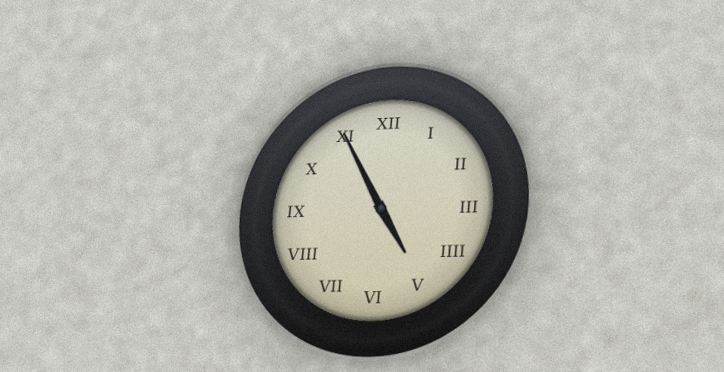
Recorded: **4:55**
